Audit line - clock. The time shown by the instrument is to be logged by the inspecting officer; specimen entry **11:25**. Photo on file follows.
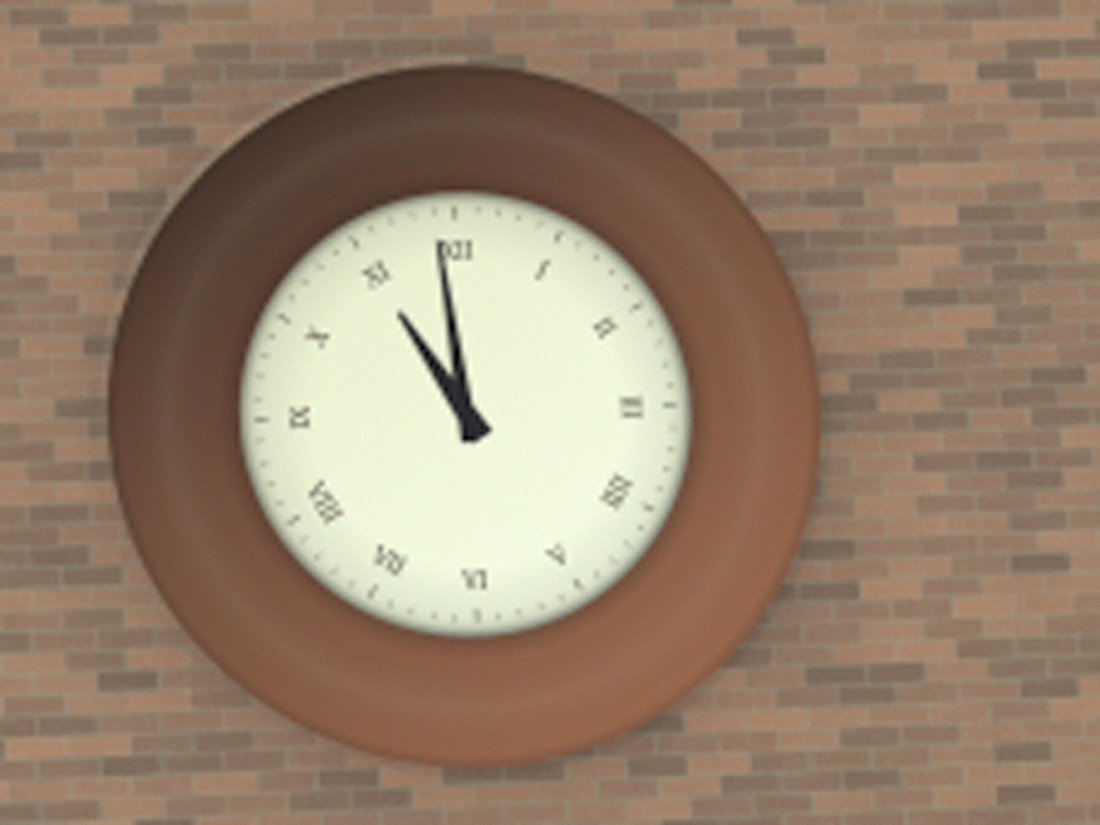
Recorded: **10:59**
